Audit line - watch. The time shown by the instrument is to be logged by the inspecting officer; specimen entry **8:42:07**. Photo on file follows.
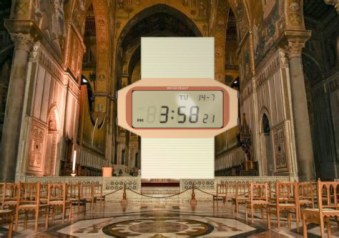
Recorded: **3:58:21**
